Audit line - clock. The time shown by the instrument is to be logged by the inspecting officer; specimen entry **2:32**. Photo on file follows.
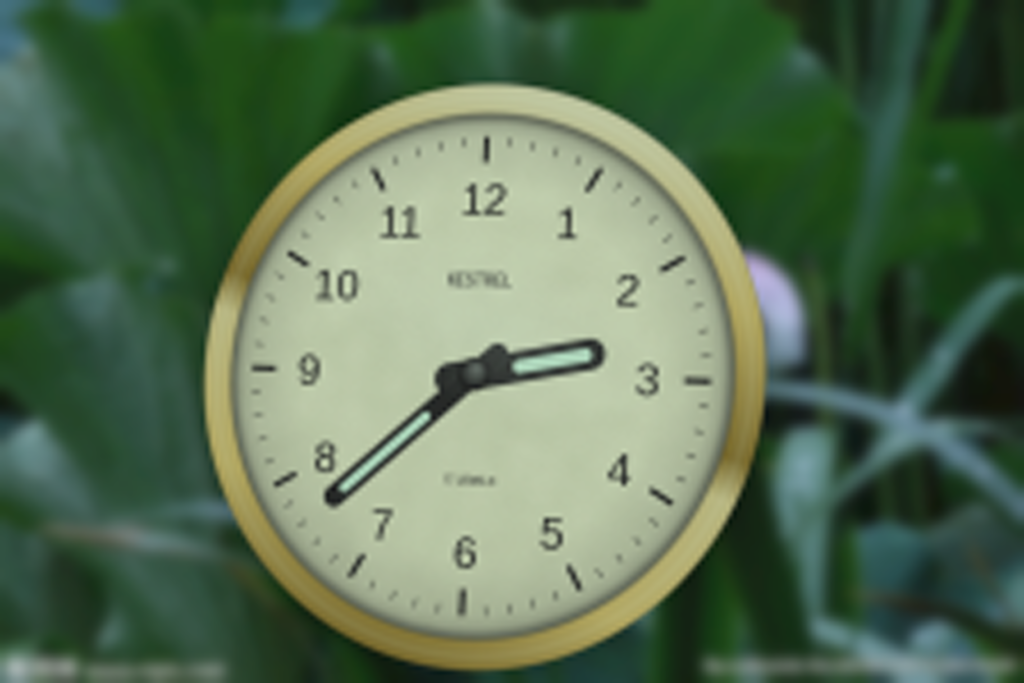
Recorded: **2:38**
